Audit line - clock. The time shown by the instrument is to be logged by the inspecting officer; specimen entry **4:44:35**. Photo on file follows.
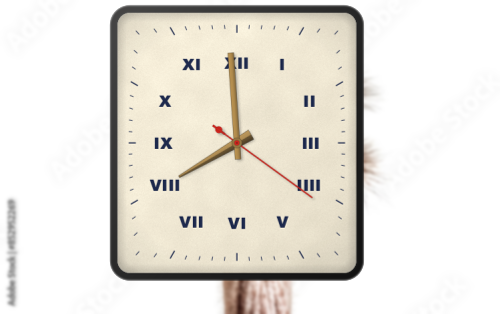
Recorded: **7:59:21**
